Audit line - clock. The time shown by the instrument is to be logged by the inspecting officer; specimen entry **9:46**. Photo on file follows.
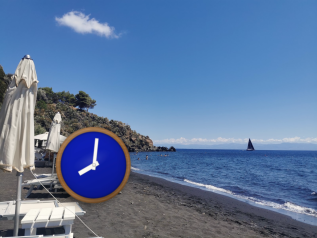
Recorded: **8:01**
